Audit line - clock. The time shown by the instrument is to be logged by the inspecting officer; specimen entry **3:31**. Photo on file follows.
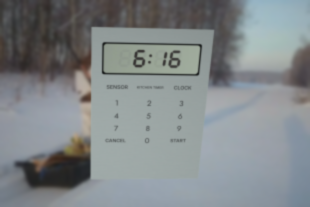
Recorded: **6:16**
